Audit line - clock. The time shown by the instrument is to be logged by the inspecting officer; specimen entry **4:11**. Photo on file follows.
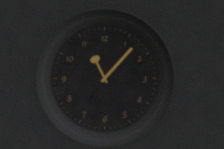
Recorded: **11:07**
